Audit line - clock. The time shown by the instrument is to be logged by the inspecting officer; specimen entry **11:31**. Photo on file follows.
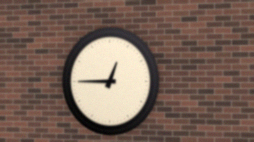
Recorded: **12:45**
